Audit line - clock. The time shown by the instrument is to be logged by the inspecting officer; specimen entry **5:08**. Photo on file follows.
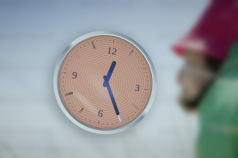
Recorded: **12:25**
